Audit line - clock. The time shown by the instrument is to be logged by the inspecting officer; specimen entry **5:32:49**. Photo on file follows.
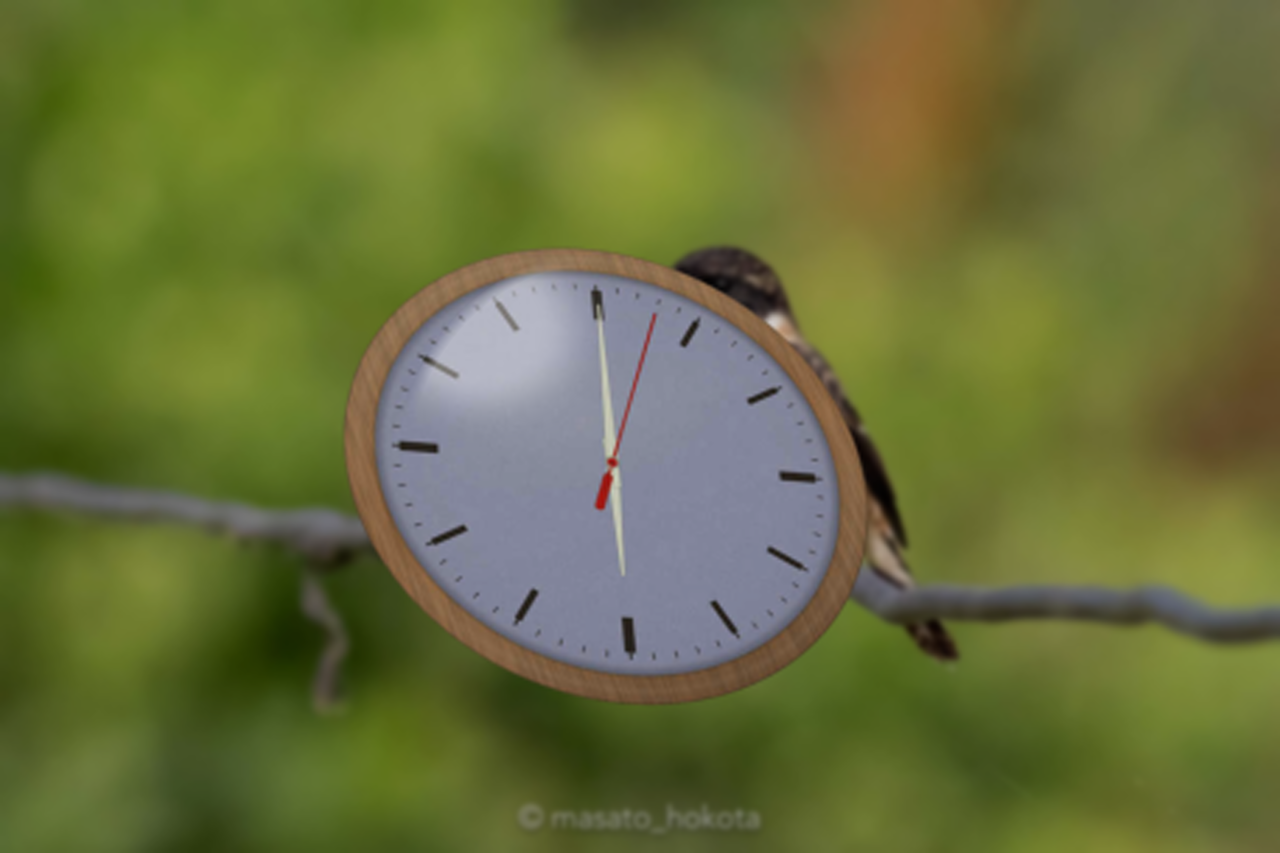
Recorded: **6:00:03**
